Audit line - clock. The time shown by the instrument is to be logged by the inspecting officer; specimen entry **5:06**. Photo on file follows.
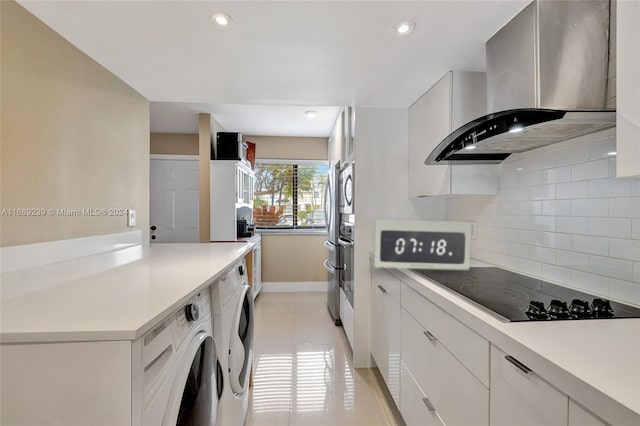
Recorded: **7:18**
